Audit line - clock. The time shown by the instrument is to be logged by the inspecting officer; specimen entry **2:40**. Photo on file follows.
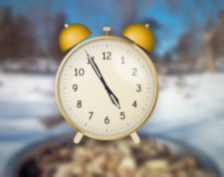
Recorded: **4:55**
